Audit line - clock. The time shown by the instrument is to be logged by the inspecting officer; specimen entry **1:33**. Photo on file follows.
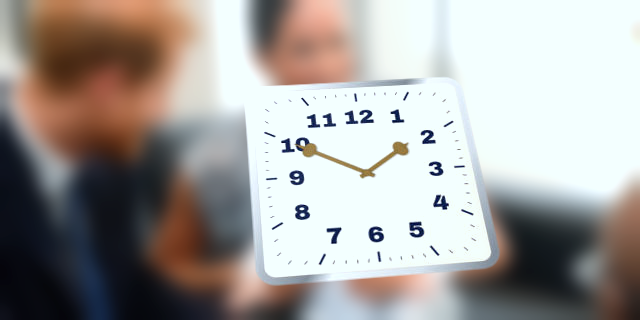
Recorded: **1:50**
